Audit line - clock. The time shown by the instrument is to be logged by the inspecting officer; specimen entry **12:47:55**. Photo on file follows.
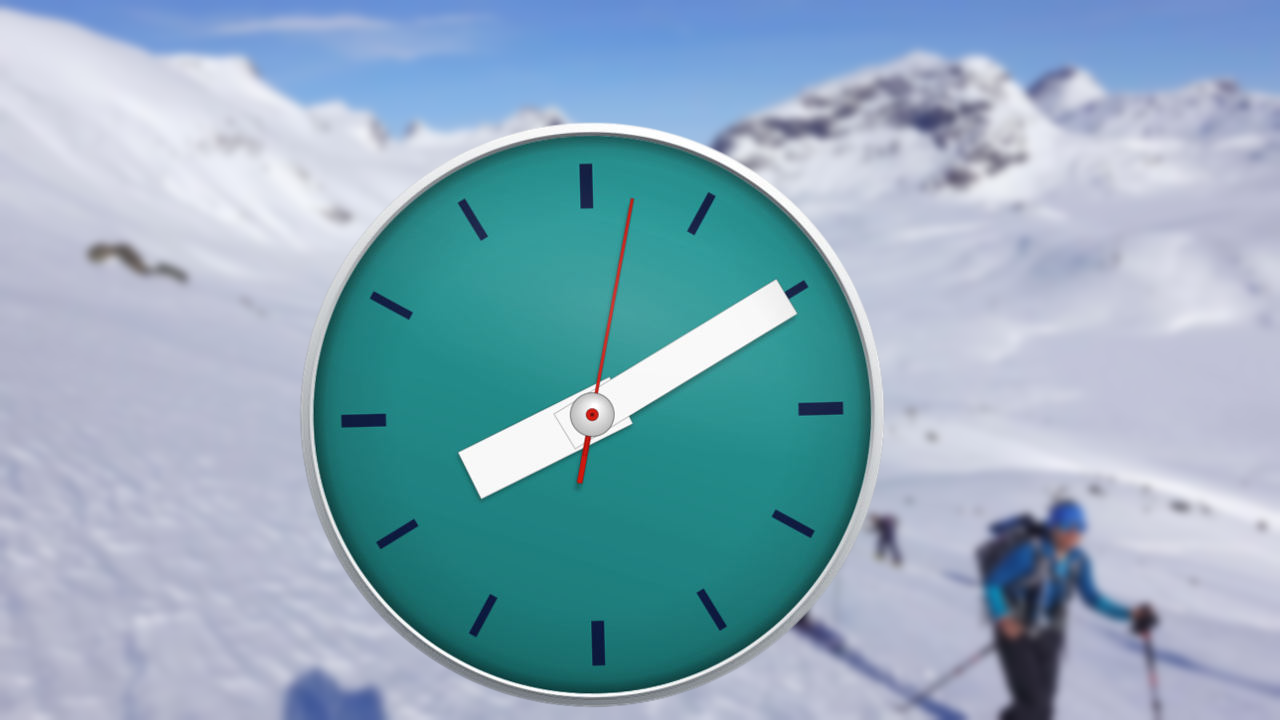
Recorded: **8:10:02**
